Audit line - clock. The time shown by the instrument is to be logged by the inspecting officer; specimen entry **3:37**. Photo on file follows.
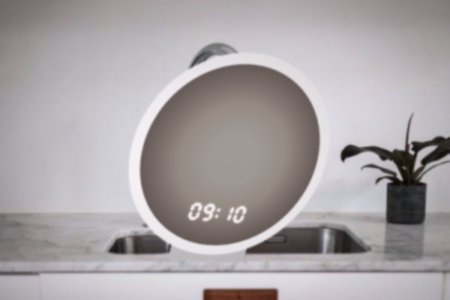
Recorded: **9:10**
